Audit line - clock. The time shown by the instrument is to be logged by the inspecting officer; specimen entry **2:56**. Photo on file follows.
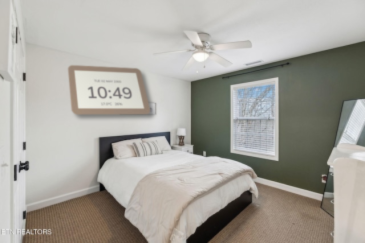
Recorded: **10:49**
